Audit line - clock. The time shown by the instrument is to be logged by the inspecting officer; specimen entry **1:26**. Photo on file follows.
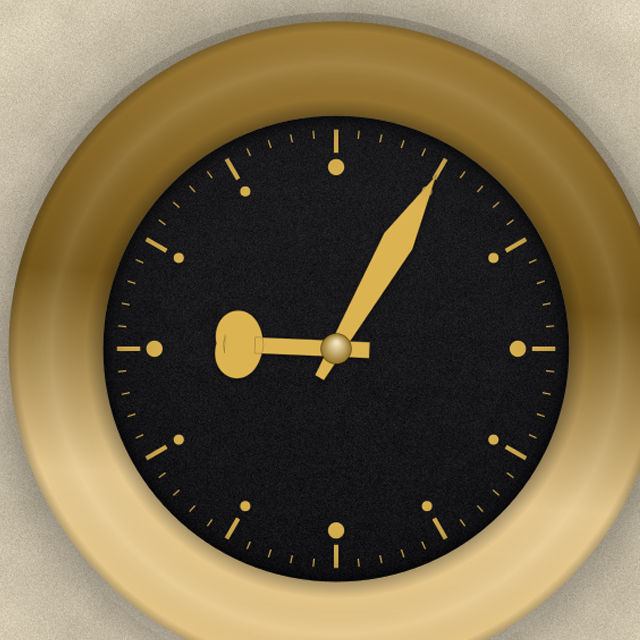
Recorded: **9:05**
